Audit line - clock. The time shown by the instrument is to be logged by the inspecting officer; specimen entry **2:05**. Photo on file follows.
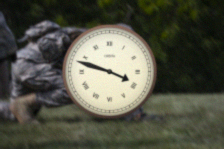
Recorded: **3:48**
